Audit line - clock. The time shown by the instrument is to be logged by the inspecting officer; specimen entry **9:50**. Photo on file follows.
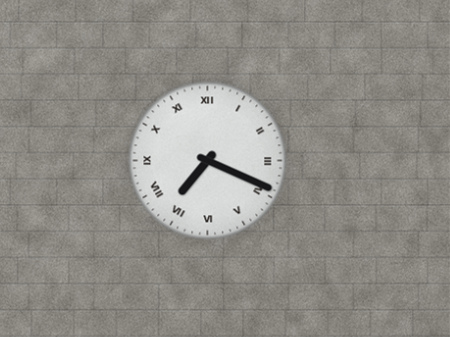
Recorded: **7:19**
